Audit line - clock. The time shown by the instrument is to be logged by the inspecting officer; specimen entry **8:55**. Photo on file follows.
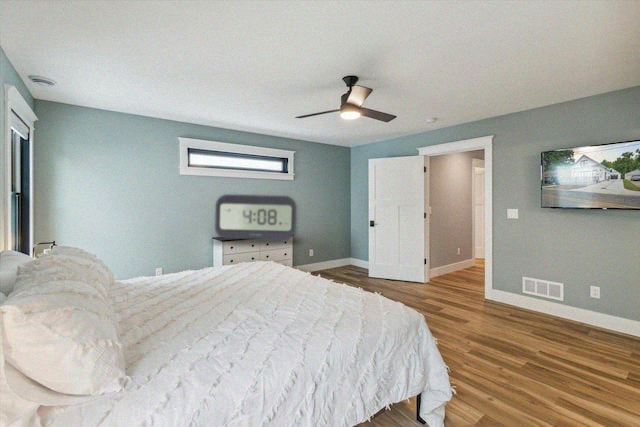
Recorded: **4:08**
